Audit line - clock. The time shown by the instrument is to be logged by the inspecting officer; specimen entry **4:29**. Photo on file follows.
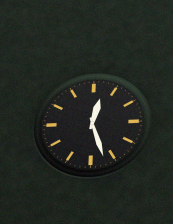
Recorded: **12:27**
